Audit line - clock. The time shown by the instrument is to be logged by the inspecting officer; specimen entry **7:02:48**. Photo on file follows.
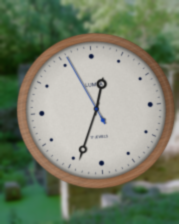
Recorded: **12:33:56**
